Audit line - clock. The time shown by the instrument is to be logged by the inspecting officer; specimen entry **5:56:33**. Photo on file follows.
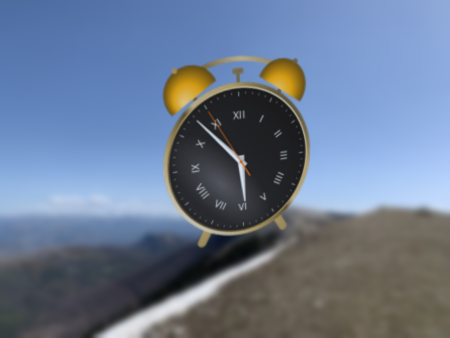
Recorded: **5:52:55**
